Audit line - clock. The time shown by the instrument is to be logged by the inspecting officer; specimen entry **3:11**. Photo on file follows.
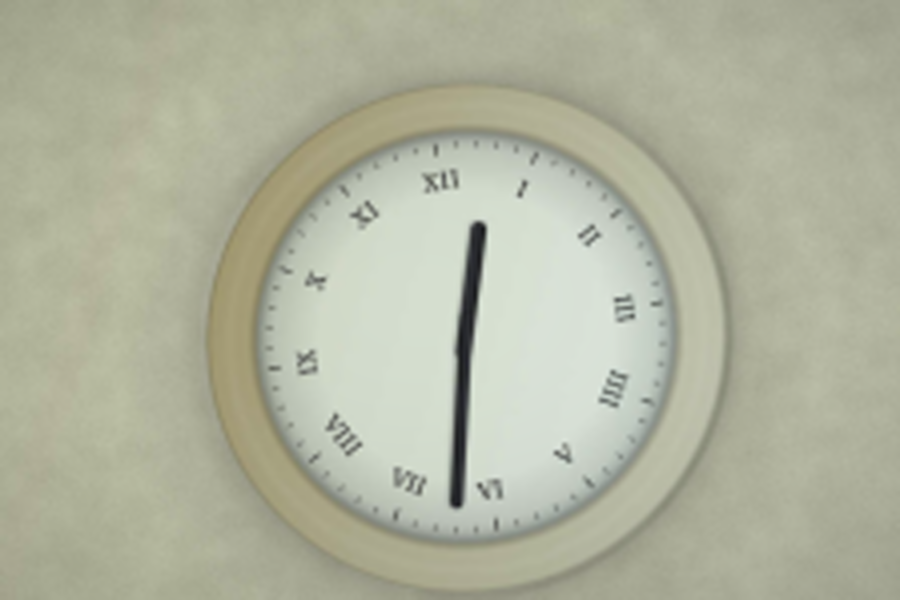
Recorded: **12:32**
